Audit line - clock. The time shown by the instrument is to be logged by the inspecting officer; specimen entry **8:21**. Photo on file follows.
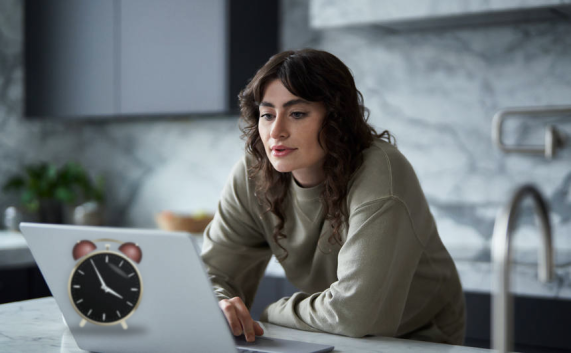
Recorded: **3:55**
